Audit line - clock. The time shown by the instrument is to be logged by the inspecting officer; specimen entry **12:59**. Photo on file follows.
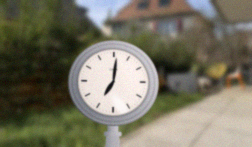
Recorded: **7:01**
